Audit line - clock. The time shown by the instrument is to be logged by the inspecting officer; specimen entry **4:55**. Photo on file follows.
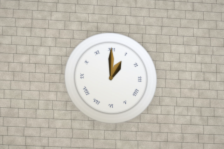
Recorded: **1:00**
